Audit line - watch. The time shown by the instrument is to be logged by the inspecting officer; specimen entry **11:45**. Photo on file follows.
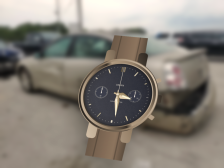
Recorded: **3:29**
